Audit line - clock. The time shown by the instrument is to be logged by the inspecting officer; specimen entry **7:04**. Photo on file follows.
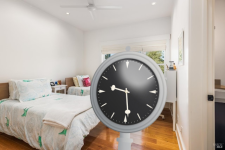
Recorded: **9:29**
